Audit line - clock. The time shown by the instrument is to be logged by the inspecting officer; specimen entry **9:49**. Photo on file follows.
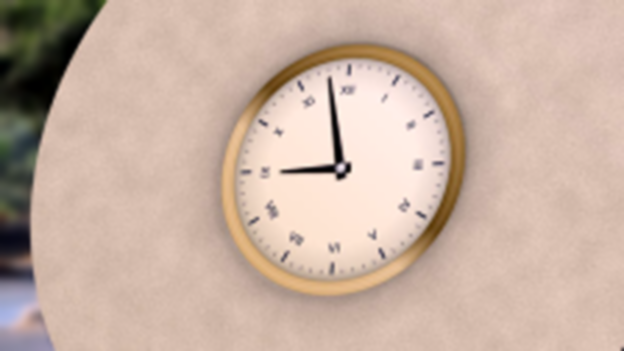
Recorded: **8:58**
